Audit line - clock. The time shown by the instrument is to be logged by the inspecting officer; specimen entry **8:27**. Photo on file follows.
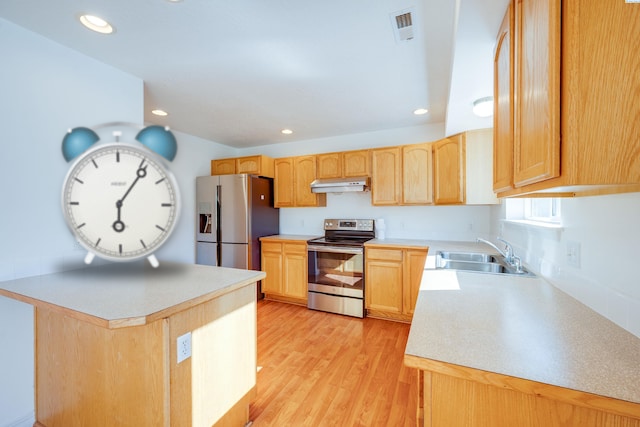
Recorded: **6:06**
